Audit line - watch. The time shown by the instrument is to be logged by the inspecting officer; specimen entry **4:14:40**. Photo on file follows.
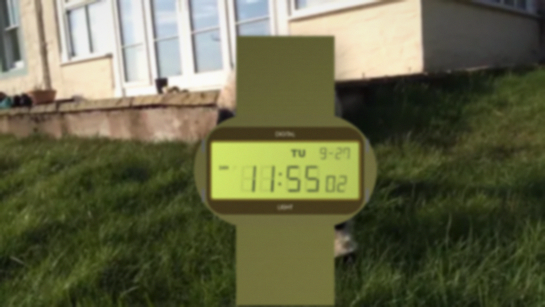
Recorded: **11:55:02**
